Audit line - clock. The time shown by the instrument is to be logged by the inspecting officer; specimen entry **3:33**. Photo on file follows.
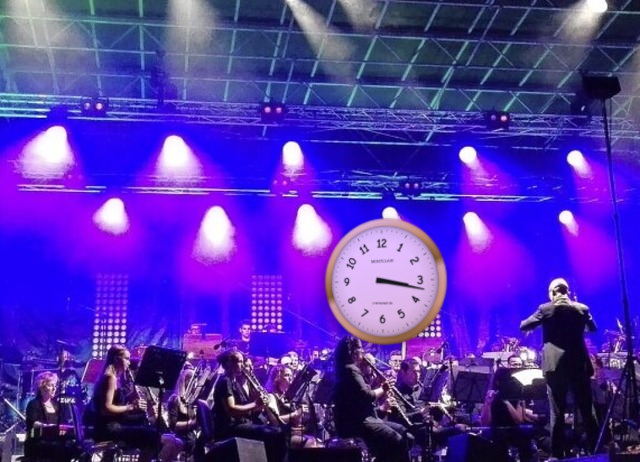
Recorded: **3:17**
